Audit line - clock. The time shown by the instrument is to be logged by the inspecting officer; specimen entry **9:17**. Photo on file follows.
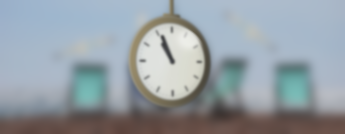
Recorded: **10:56**
